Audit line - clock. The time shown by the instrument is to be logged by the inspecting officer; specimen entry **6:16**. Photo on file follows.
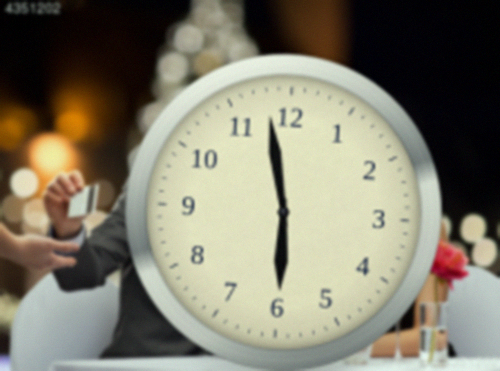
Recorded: **5:58**
